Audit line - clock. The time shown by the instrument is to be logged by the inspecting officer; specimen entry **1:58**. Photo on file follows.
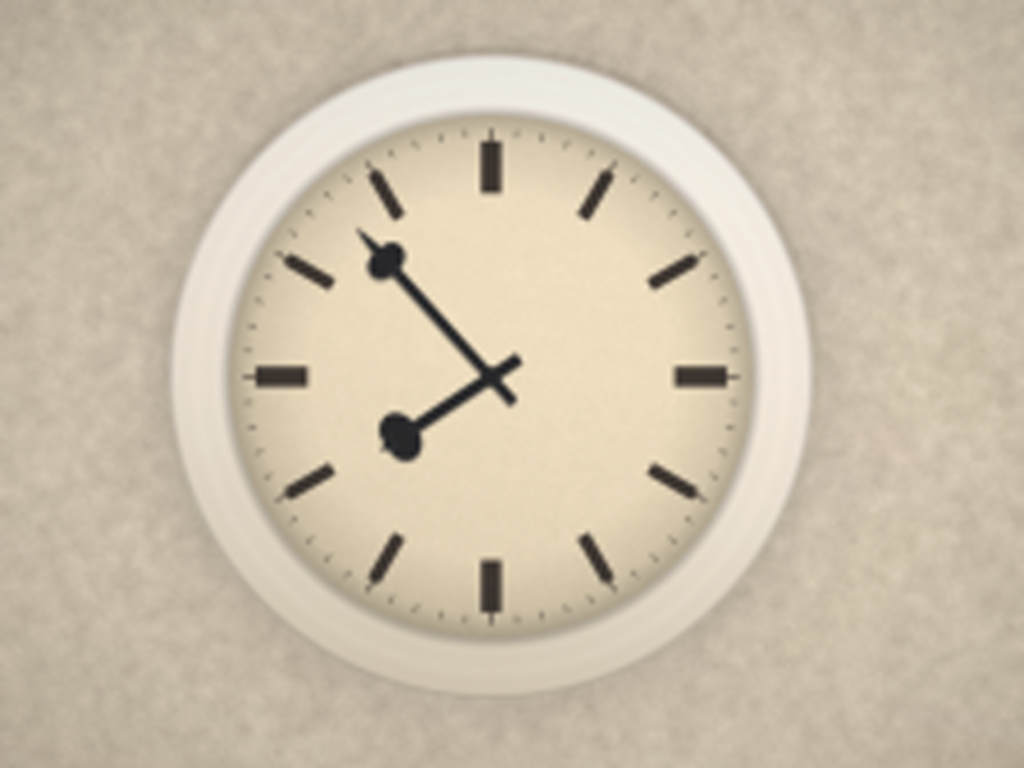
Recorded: **7:53**
